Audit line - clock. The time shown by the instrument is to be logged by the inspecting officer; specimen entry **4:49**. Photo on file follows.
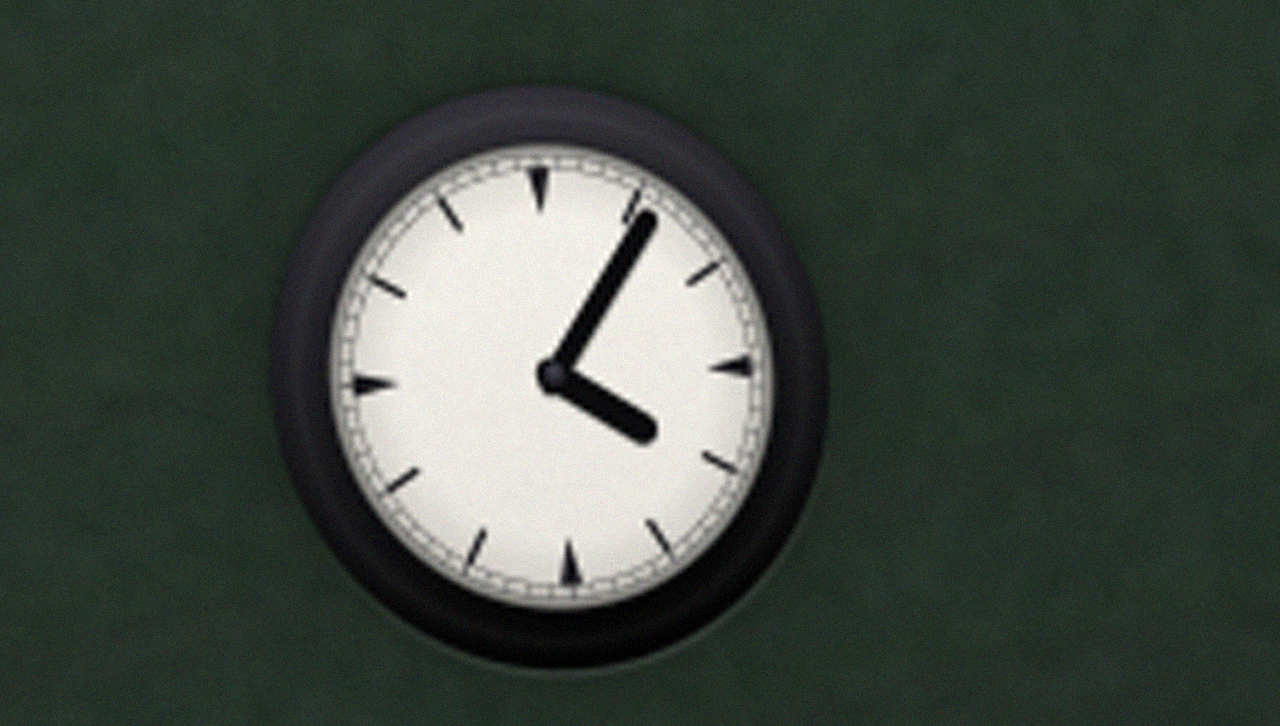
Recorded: **4:06**
